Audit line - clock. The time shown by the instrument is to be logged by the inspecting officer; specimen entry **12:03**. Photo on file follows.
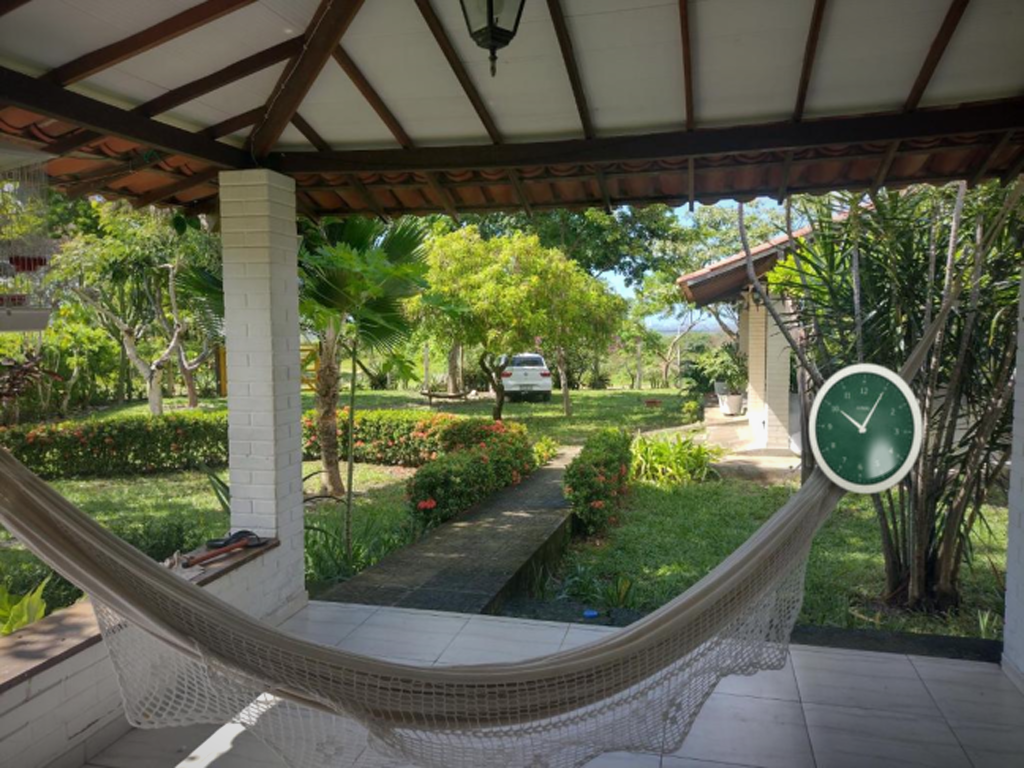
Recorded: **10:05**
